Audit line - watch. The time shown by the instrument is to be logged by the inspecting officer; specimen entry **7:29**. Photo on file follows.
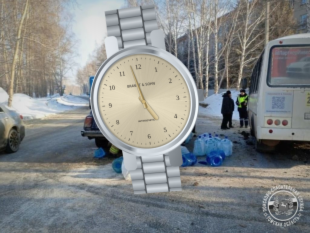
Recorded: **4:58**
